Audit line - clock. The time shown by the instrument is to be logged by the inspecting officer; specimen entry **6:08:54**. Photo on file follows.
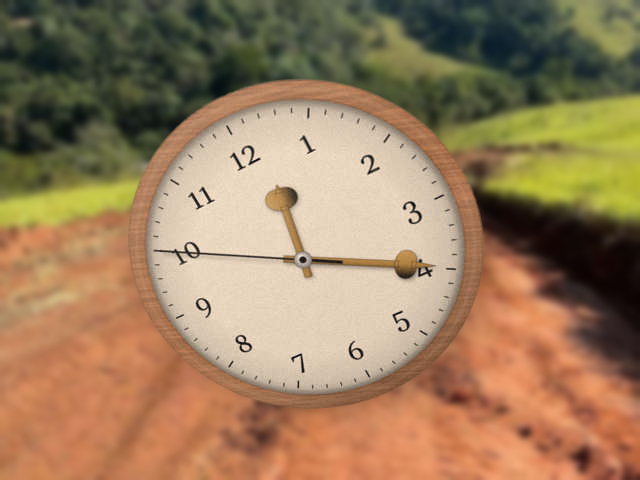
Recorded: **12:19:50**
